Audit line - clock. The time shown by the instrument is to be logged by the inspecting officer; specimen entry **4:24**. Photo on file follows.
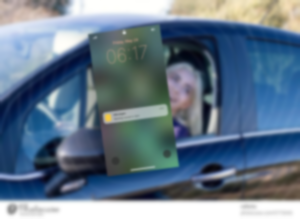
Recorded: **6:17**
